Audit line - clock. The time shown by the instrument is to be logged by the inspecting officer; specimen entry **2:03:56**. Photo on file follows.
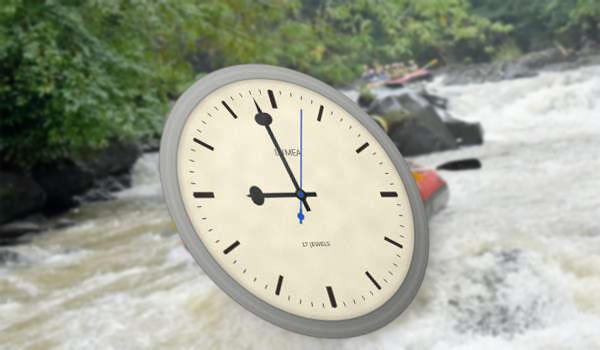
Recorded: **8:58:03**
